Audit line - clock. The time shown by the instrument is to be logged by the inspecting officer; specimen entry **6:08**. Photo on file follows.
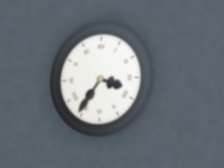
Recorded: **3:36**
